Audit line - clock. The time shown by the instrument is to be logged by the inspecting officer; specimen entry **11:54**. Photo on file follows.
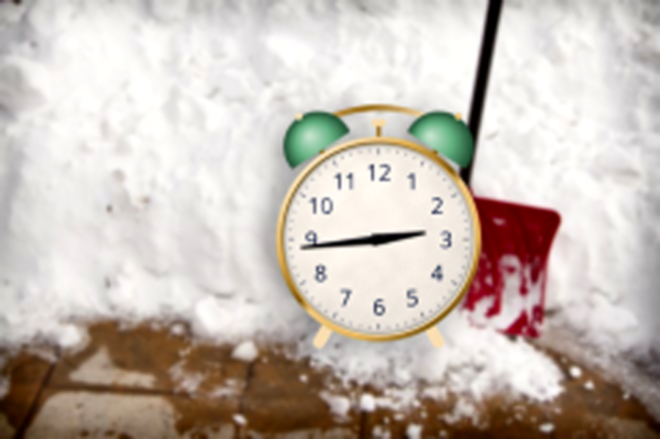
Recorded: **2:44**
